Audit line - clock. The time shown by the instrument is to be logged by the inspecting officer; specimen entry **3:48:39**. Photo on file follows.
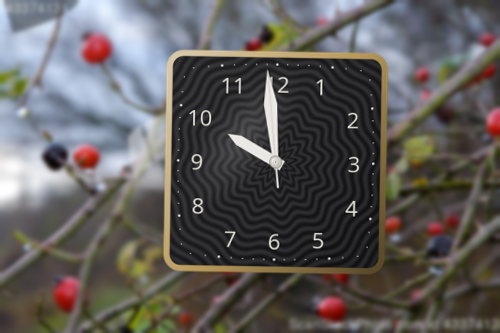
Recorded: **9:58:59**
